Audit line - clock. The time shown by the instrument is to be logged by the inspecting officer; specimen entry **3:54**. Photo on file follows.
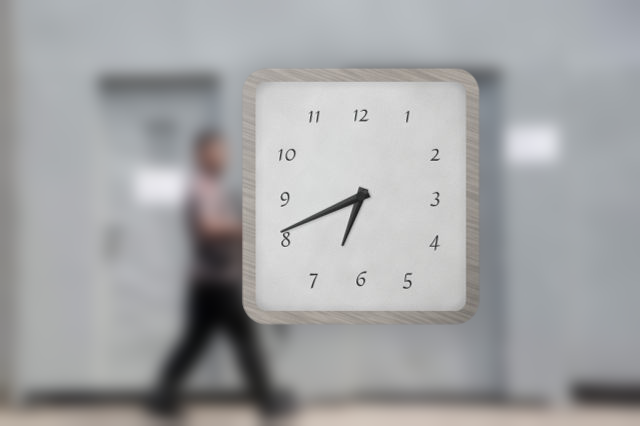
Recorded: **6:41**
